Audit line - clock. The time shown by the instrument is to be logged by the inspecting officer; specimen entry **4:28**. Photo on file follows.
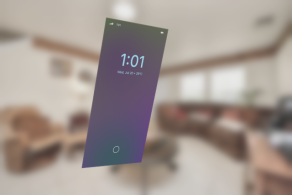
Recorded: **1:01**
